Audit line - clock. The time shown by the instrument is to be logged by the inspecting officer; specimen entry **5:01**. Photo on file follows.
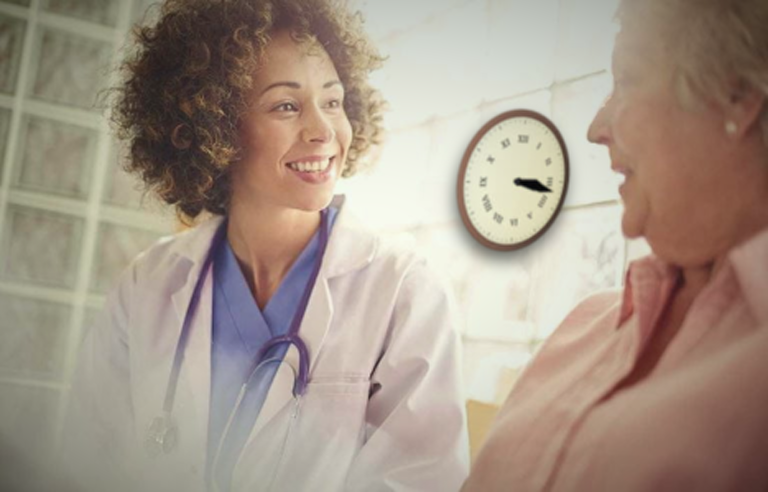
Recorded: **3:17**
